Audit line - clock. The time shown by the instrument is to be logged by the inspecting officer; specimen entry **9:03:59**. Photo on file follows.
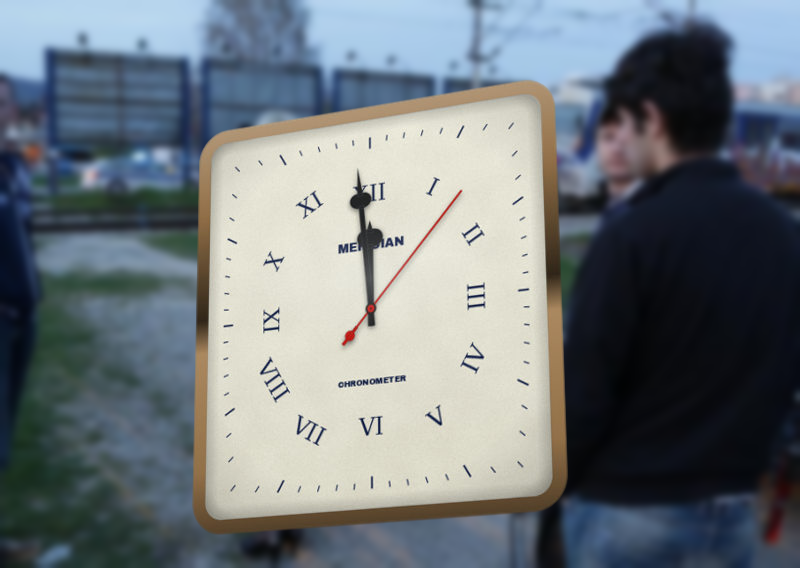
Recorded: **11:59:07**
